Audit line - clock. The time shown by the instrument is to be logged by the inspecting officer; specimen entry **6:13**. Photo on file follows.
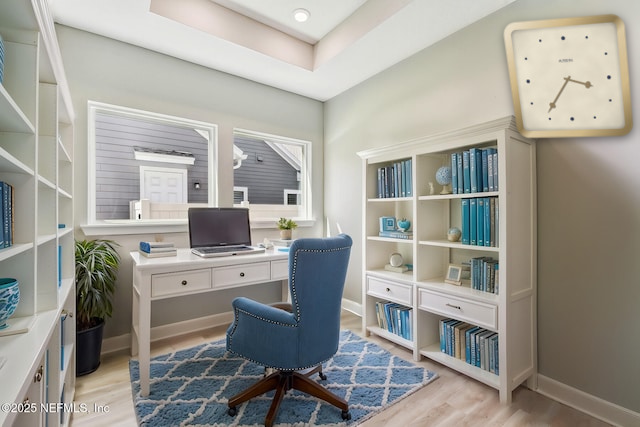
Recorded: **3:36**
